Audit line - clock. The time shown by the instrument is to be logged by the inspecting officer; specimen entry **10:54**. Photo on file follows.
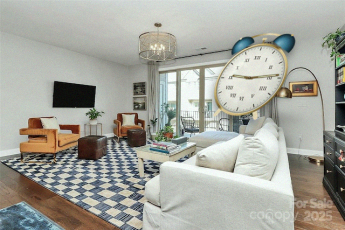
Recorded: **9:14**
